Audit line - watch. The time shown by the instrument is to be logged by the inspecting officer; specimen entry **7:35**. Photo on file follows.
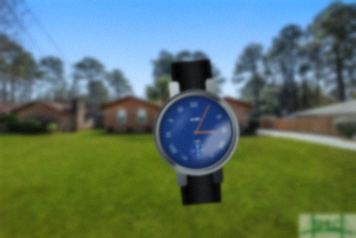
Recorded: **3:05**
